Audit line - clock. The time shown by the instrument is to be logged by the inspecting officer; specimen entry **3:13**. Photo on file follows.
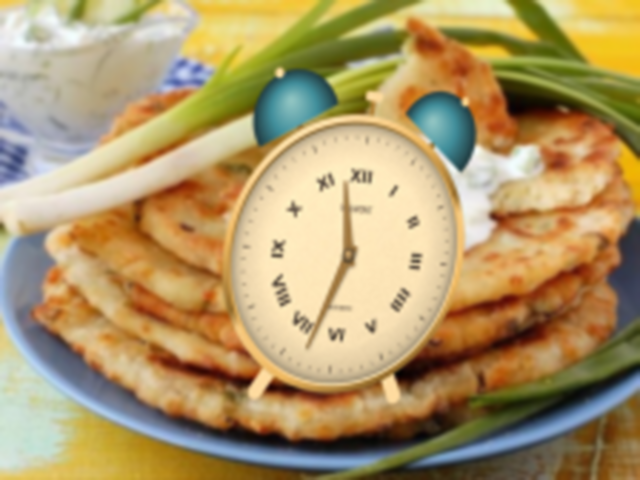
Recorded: **11:33**
